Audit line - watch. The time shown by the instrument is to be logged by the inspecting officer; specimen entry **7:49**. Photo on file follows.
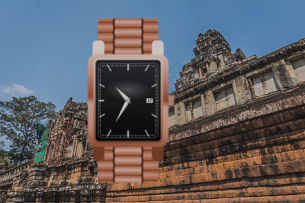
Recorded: **10:35**
